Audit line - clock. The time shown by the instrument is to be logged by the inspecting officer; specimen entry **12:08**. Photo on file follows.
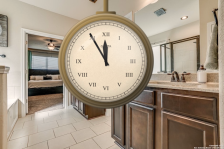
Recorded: **11:55**
